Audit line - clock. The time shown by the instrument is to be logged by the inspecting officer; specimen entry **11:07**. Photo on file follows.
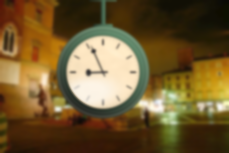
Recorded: **8:56**
